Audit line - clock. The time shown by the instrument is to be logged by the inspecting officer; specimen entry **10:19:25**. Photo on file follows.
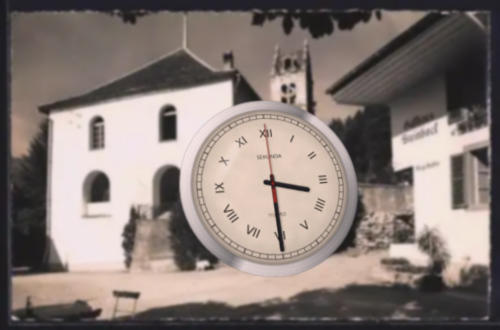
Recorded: **3:30:00**
